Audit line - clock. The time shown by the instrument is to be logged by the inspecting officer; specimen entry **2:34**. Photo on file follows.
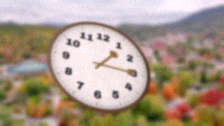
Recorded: **1:15**
